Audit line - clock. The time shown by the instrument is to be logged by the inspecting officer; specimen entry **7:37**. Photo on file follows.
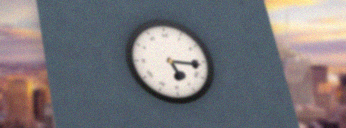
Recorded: **5:16**
